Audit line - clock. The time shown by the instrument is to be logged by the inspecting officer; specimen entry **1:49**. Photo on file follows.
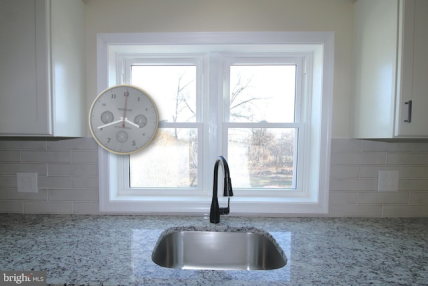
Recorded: **3:41**
